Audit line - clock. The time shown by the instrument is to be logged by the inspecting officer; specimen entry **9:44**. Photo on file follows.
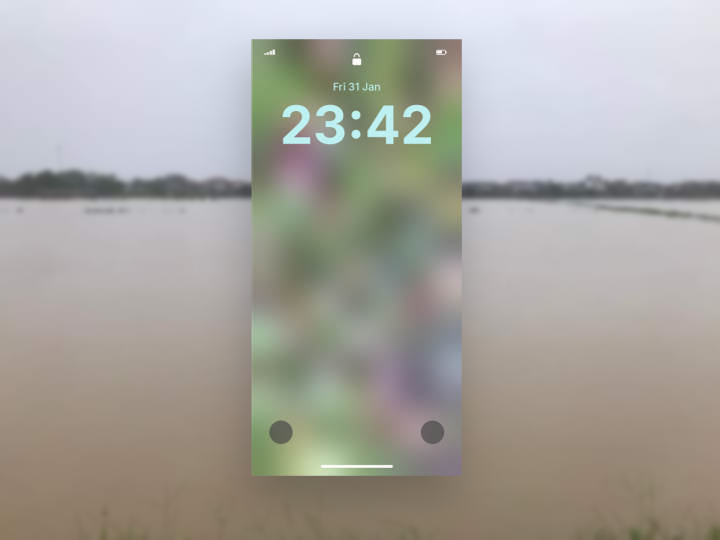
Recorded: **23:42**
